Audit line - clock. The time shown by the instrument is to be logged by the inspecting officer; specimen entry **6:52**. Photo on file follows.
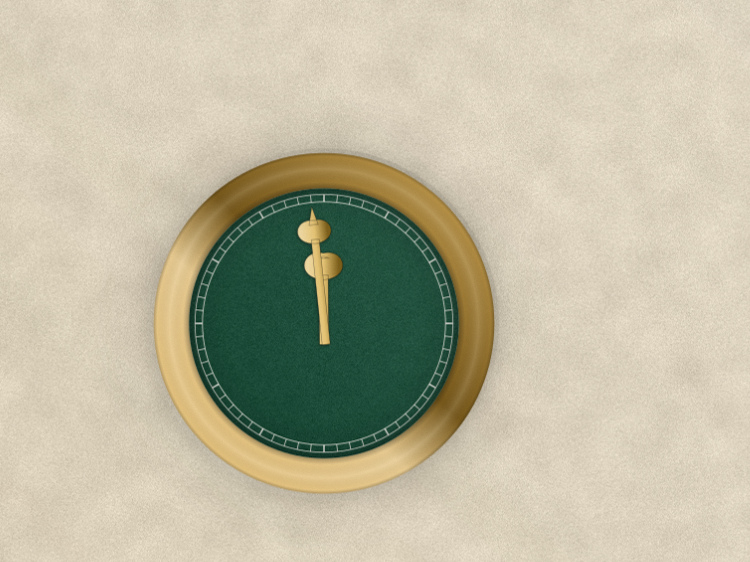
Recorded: **11:59**
